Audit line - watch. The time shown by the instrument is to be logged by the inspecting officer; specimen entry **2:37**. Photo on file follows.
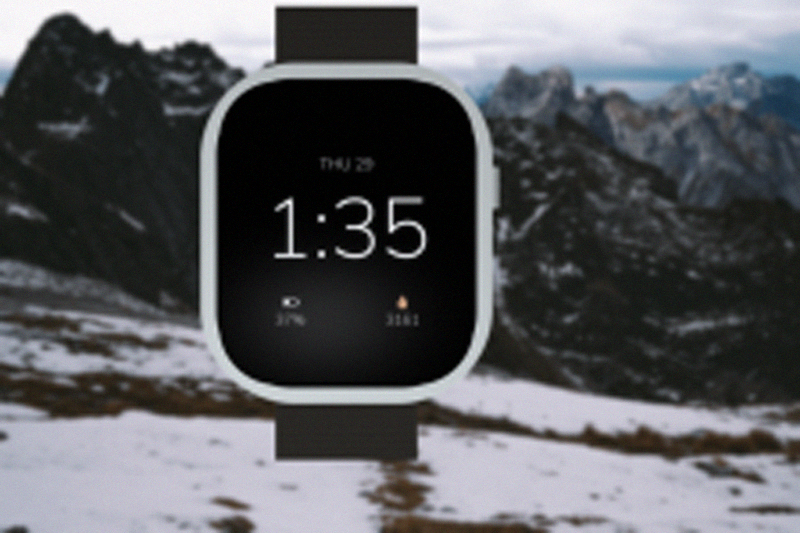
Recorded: **1:35**
